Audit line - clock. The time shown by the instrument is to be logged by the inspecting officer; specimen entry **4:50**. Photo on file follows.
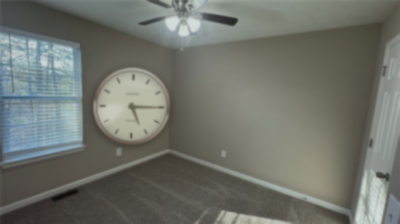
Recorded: **5:15**
